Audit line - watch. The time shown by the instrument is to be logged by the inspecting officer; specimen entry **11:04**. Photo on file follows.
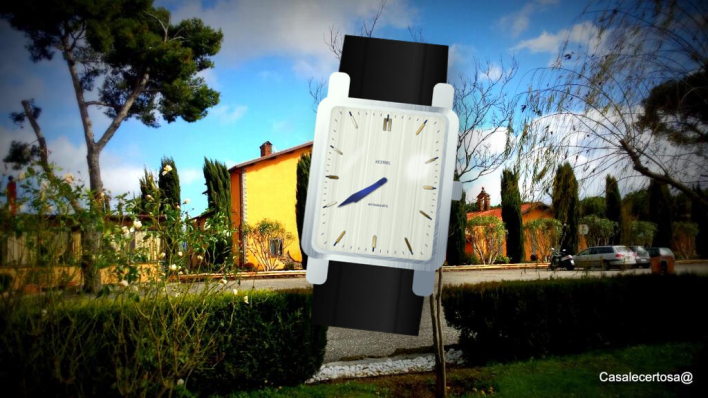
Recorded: **7:39**
